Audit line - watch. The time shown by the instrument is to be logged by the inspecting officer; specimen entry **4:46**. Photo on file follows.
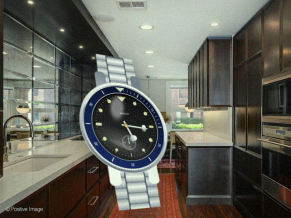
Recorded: **5:16**
